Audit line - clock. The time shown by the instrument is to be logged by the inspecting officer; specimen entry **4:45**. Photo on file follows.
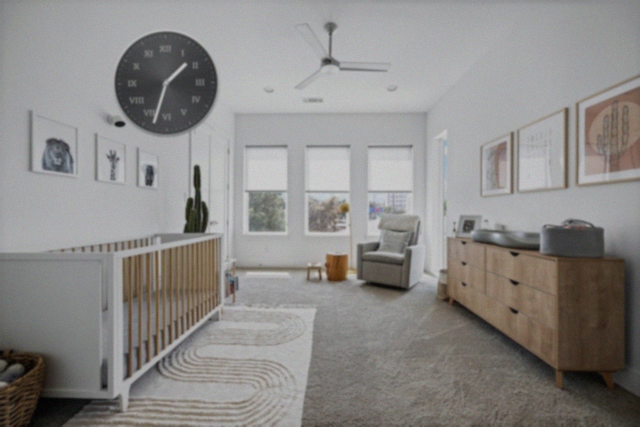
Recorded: **1:33**
